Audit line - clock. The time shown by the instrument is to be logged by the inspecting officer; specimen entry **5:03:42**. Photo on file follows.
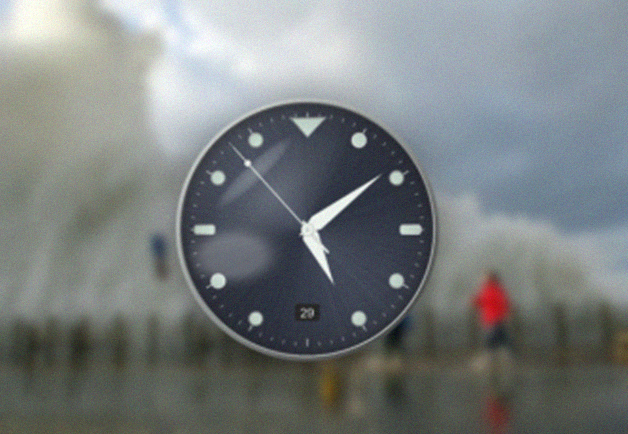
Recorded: **5:08:53**
